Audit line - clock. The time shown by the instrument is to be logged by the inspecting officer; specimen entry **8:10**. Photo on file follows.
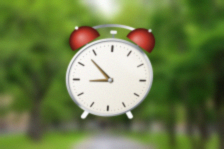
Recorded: **8:53**
